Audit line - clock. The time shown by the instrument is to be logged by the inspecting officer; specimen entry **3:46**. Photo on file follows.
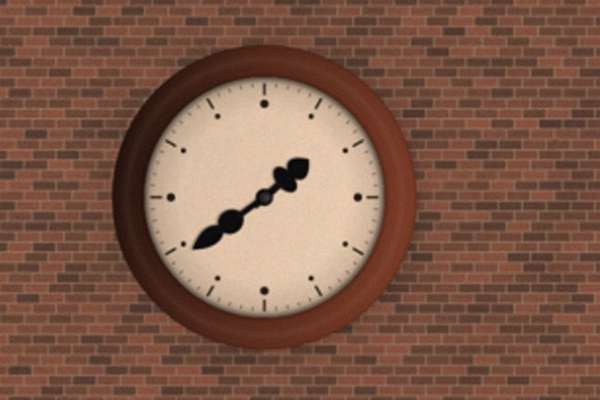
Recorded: **1:39**
